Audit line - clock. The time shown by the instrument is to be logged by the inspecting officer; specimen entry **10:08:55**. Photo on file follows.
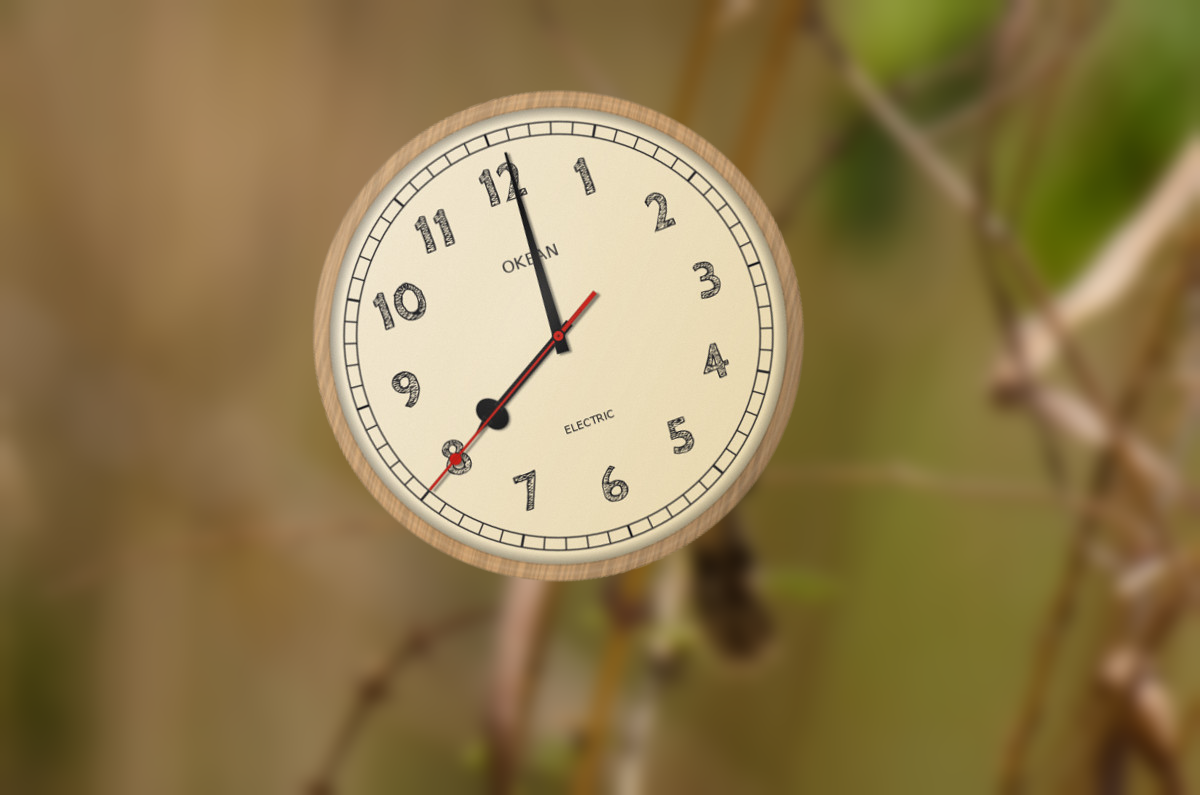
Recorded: **8:00:40**
